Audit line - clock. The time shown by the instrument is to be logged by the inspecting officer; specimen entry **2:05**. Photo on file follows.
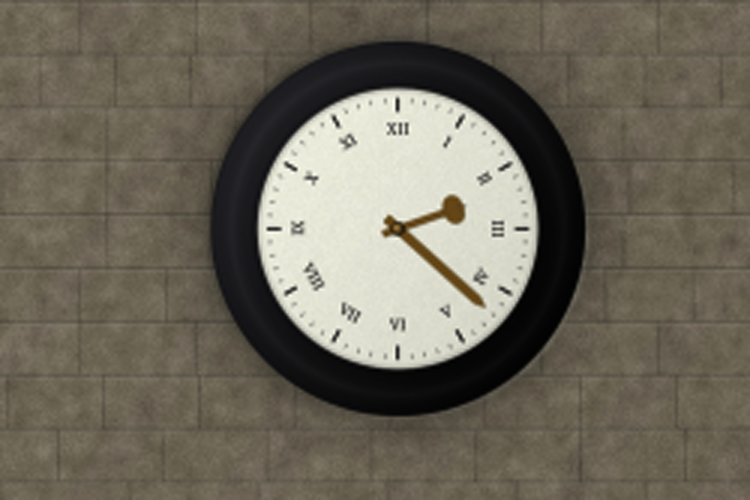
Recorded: **2:22**
